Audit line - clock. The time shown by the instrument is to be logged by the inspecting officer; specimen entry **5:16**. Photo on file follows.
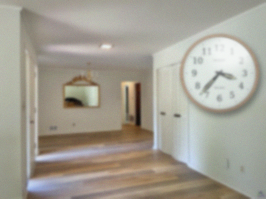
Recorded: **3:37**
